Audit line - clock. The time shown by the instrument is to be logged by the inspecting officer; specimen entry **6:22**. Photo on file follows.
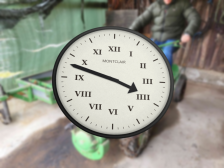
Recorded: **3:48**
